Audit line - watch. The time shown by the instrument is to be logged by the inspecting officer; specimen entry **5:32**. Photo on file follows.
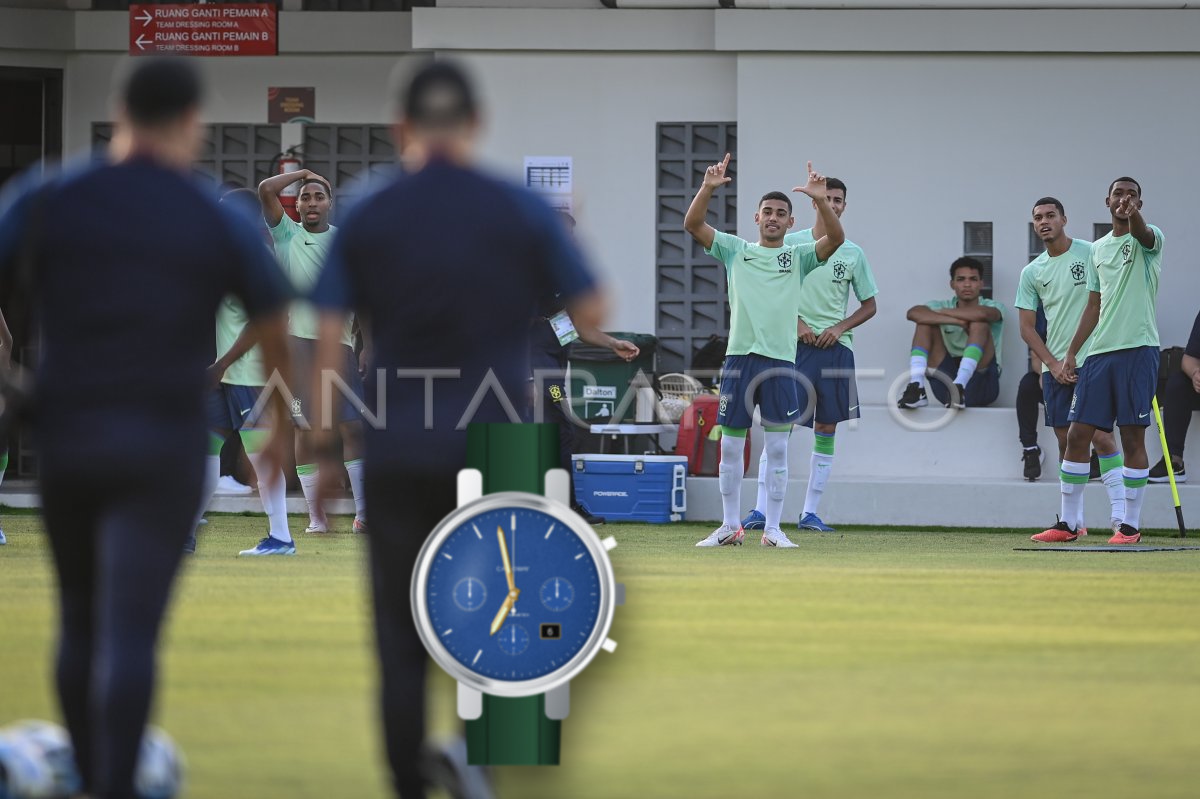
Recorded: **6:58**
